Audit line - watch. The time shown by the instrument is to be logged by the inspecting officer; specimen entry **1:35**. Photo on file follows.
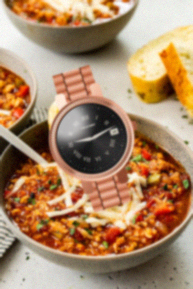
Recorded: **9:13**
